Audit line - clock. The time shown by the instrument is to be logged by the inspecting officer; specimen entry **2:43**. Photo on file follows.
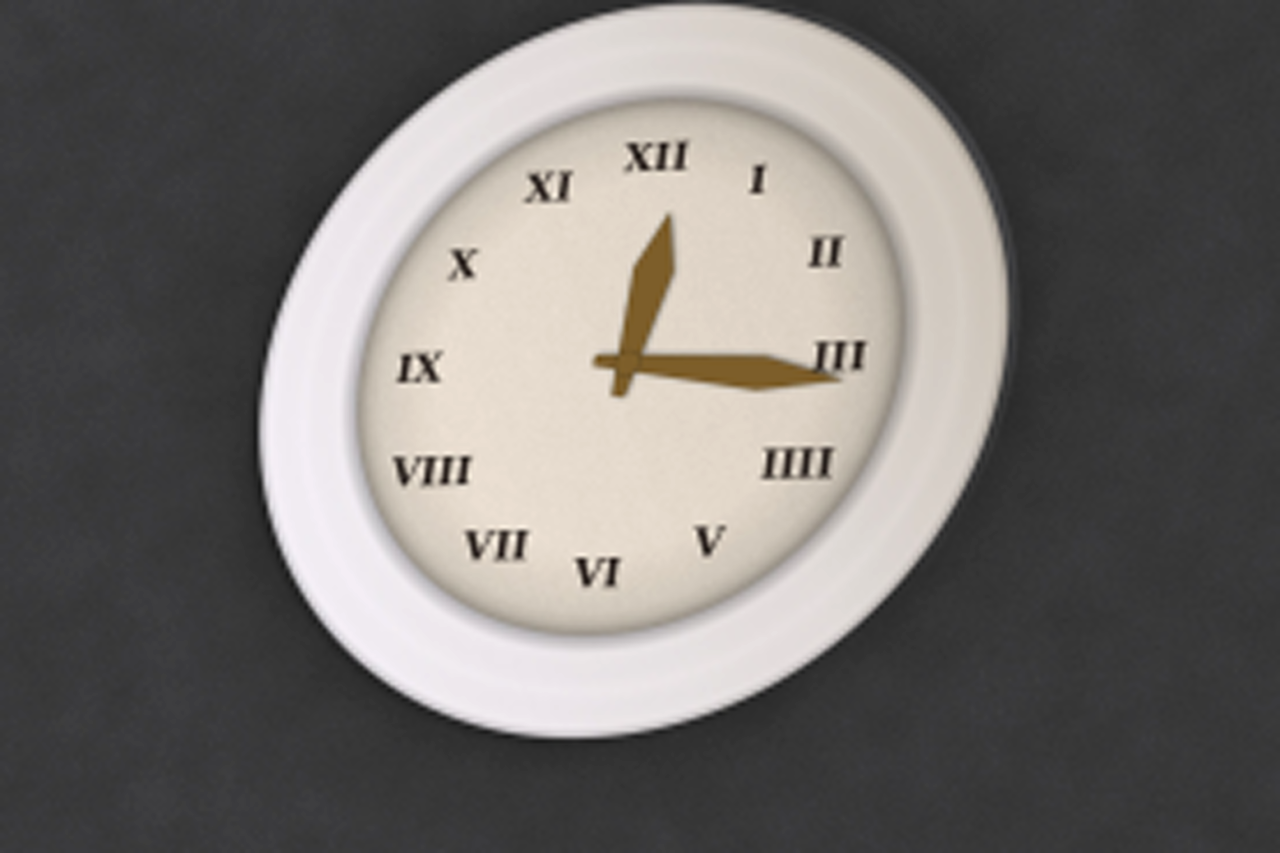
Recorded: **12:16**
